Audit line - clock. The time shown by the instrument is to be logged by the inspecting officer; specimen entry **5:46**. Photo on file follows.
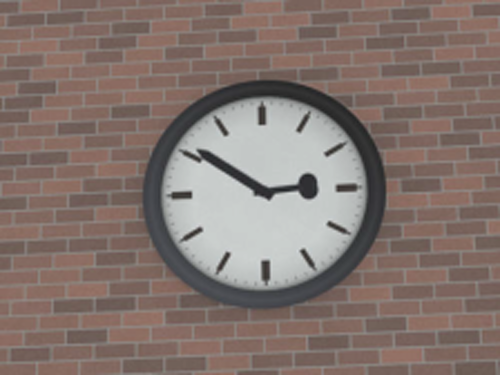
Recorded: **2:51**
